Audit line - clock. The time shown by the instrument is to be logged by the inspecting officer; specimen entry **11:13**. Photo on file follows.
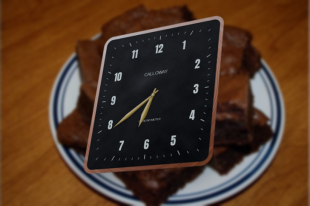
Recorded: **6:39**
